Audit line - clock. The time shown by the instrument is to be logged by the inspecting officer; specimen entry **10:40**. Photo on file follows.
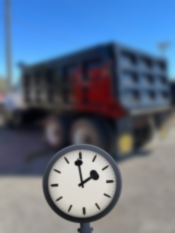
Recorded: **1:59**
